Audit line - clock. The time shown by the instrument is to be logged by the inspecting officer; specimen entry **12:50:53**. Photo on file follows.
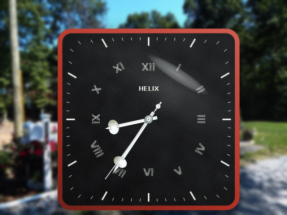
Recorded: **8:35:36**
